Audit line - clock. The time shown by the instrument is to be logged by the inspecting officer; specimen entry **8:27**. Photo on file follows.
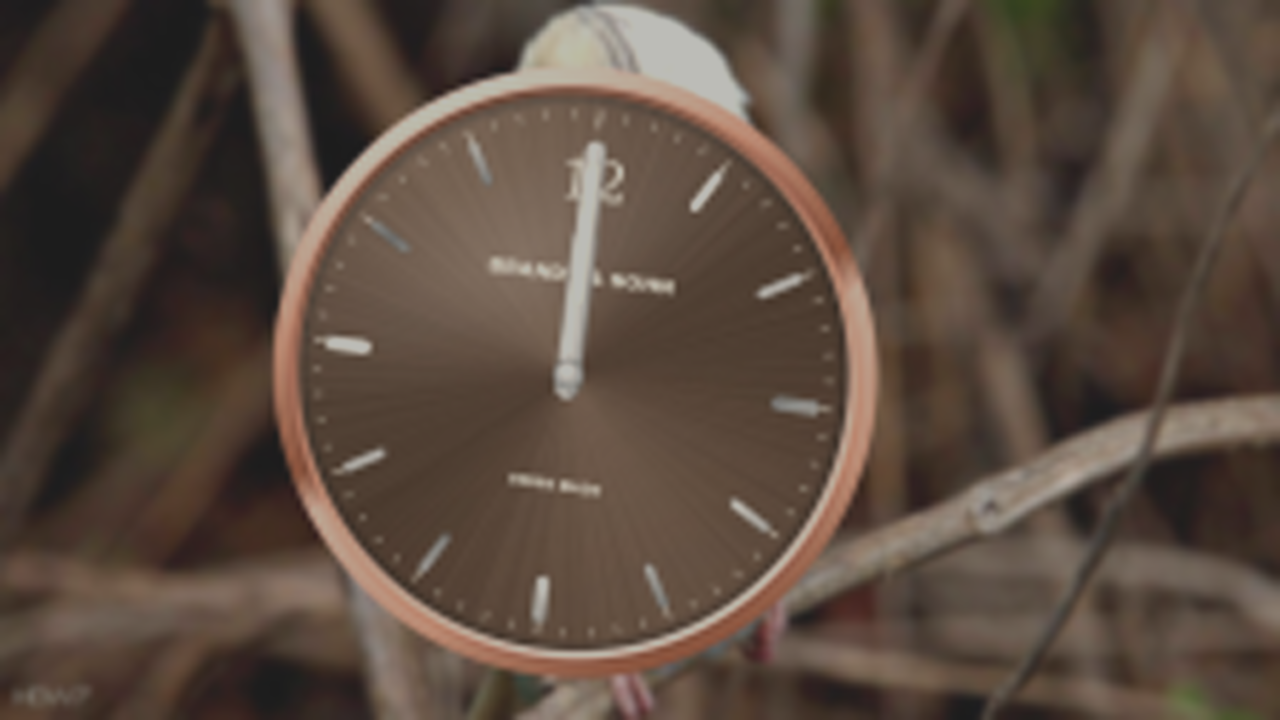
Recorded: **12:00**
